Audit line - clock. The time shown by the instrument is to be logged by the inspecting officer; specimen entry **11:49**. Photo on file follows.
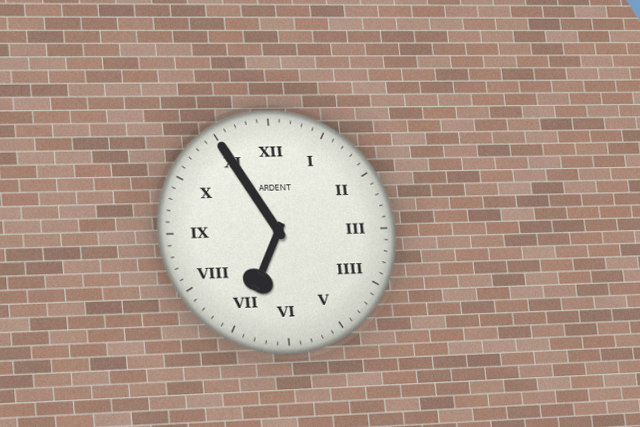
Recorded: **6:55**
